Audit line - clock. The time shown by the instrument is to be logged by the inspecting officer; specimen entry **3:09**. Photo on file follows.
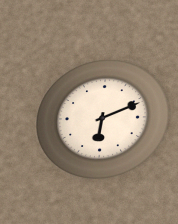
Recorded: **6:11**
